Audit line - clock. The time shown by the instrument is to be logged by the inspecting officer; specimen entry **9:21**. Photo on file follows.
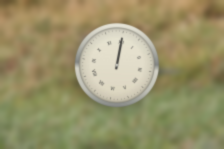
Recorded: **12:00**
